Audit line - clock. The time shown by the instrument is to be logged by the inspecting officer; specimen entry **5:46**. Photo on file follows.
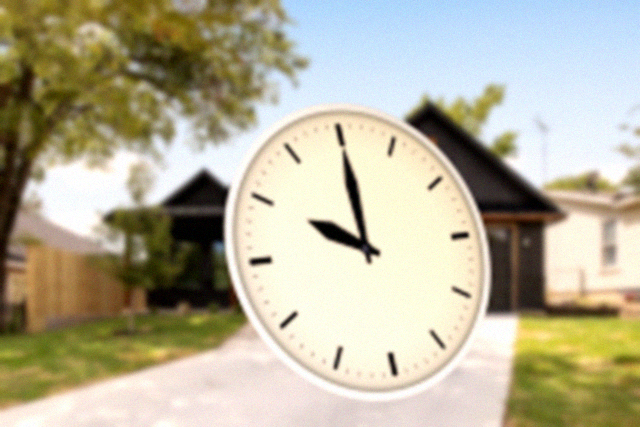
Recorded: **10:00**
